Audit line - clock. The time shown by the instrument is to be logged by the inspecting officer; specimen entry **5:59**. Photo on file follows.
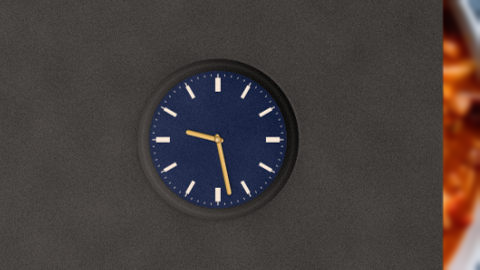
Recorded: **9:28**
